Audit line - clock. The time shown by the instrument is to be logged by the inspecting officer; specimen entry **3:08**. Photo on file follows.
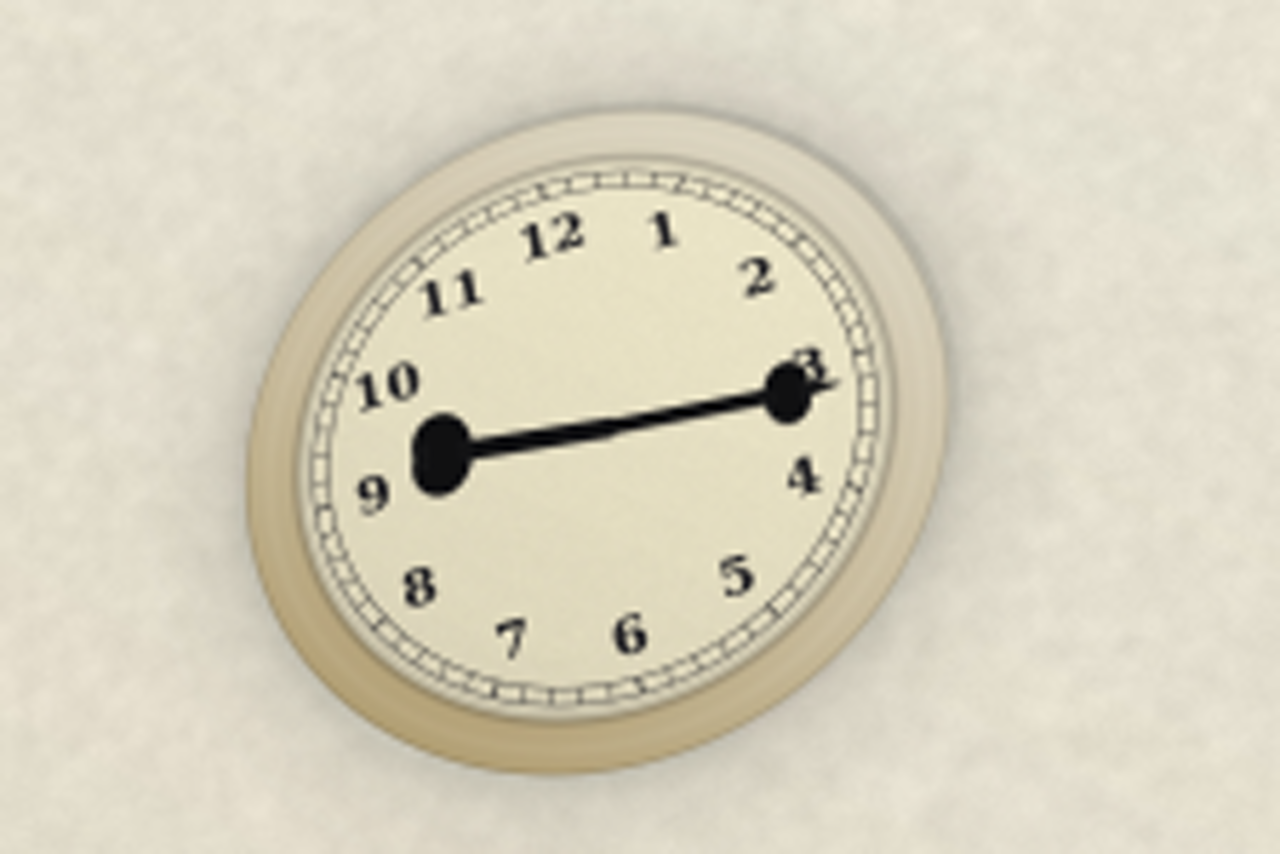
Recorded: **9:16**
